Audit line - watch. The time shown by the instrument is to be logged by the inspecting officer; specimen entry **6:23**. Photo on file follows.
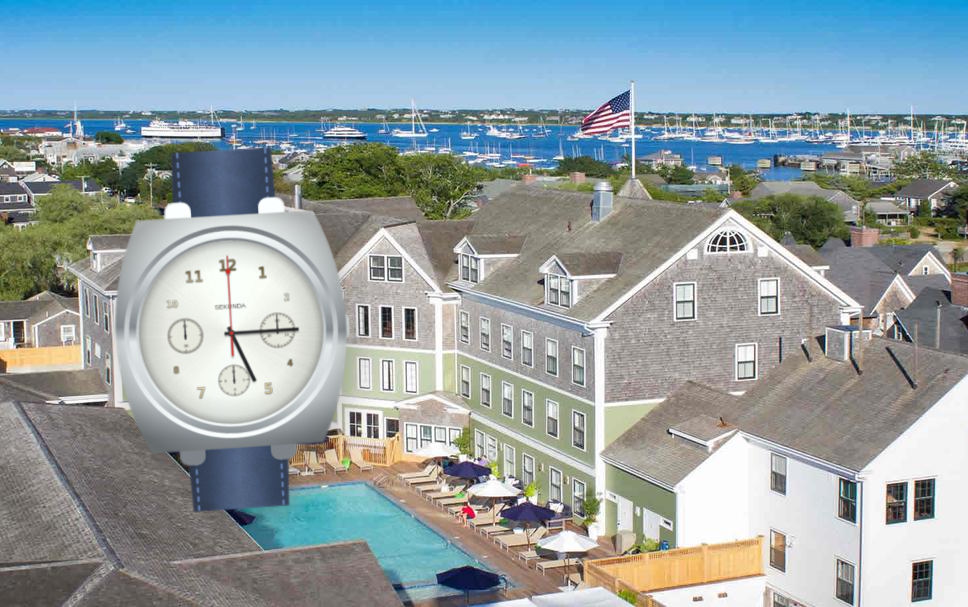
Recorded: **5:15**
